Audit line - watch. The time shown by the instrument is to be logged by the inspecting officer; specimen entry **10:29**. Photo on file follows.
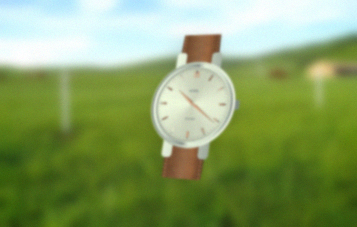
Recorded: **10:21**
